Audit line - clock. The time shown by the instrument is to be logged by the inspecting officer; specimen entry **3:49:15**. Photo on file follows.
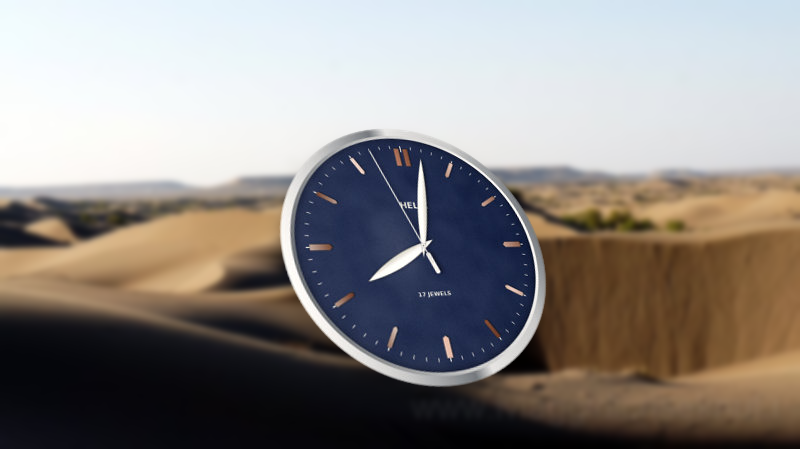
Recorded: **8:01:57**
